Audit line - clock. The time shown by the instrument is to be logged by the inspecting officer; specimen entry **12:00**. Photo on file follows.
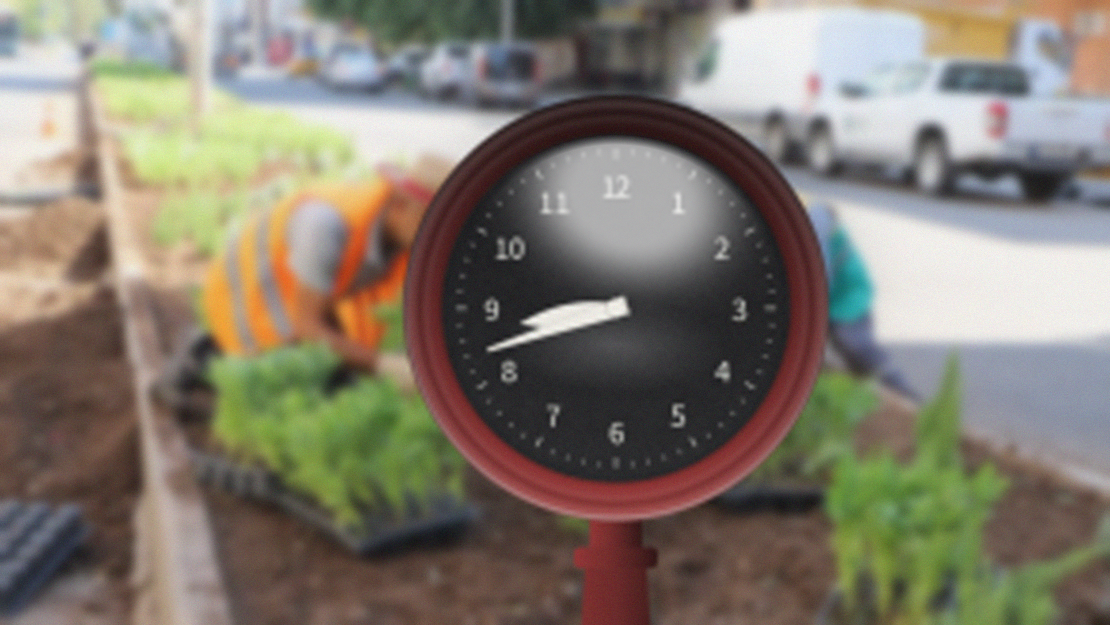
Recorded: **8:42**
